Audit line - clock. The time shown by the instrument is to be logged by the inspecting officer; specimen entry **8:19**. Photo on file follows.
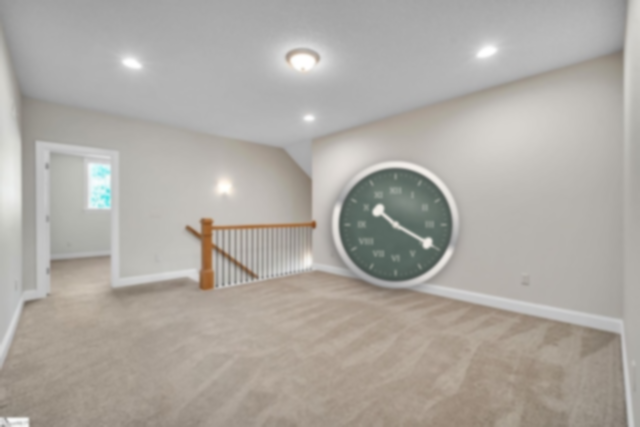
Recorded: **10:20**
